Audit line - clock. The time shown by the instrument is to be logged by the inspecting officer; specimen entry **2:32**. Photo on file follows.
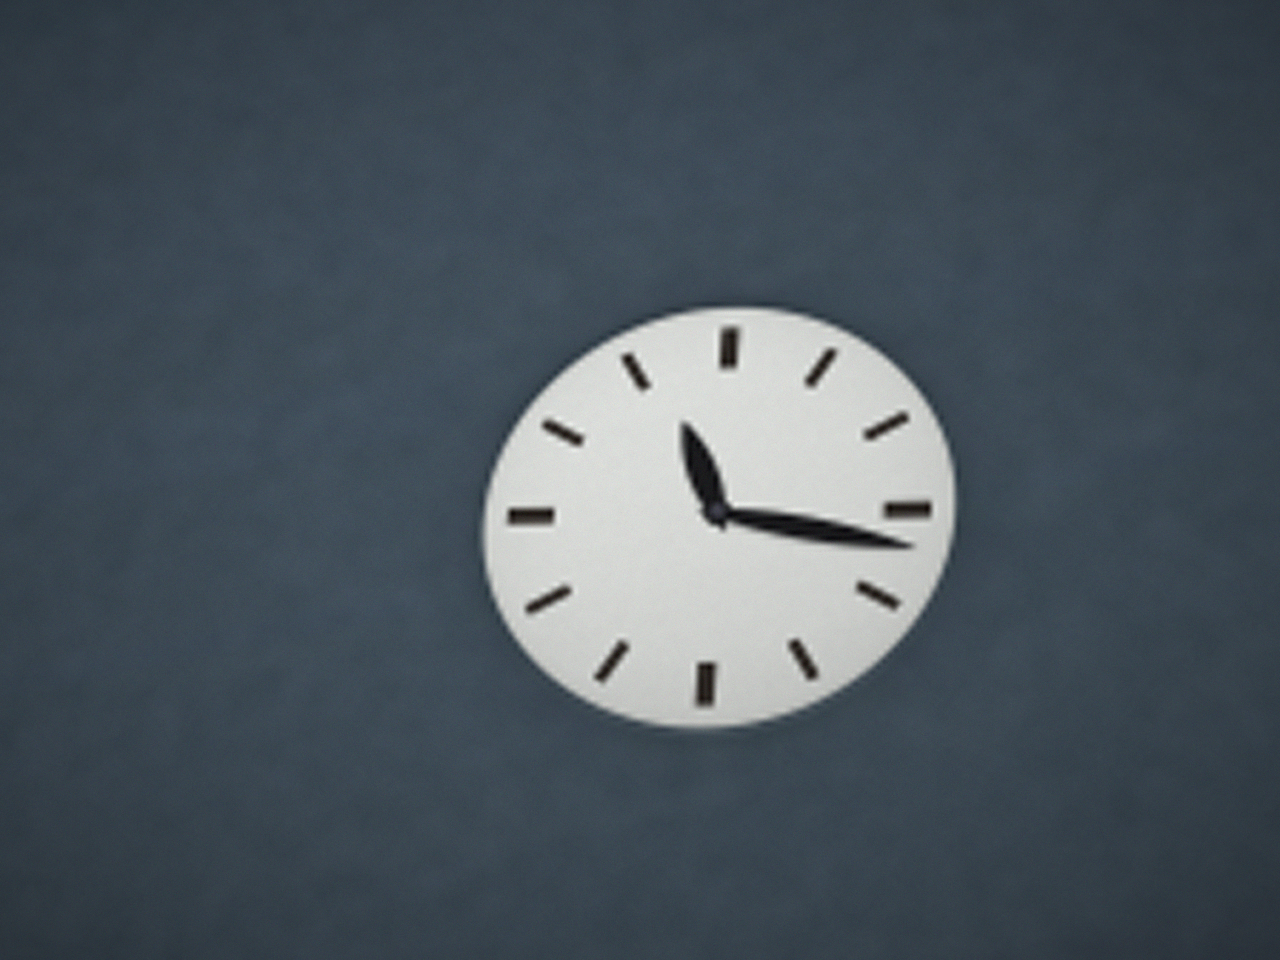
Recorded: **11:17**
